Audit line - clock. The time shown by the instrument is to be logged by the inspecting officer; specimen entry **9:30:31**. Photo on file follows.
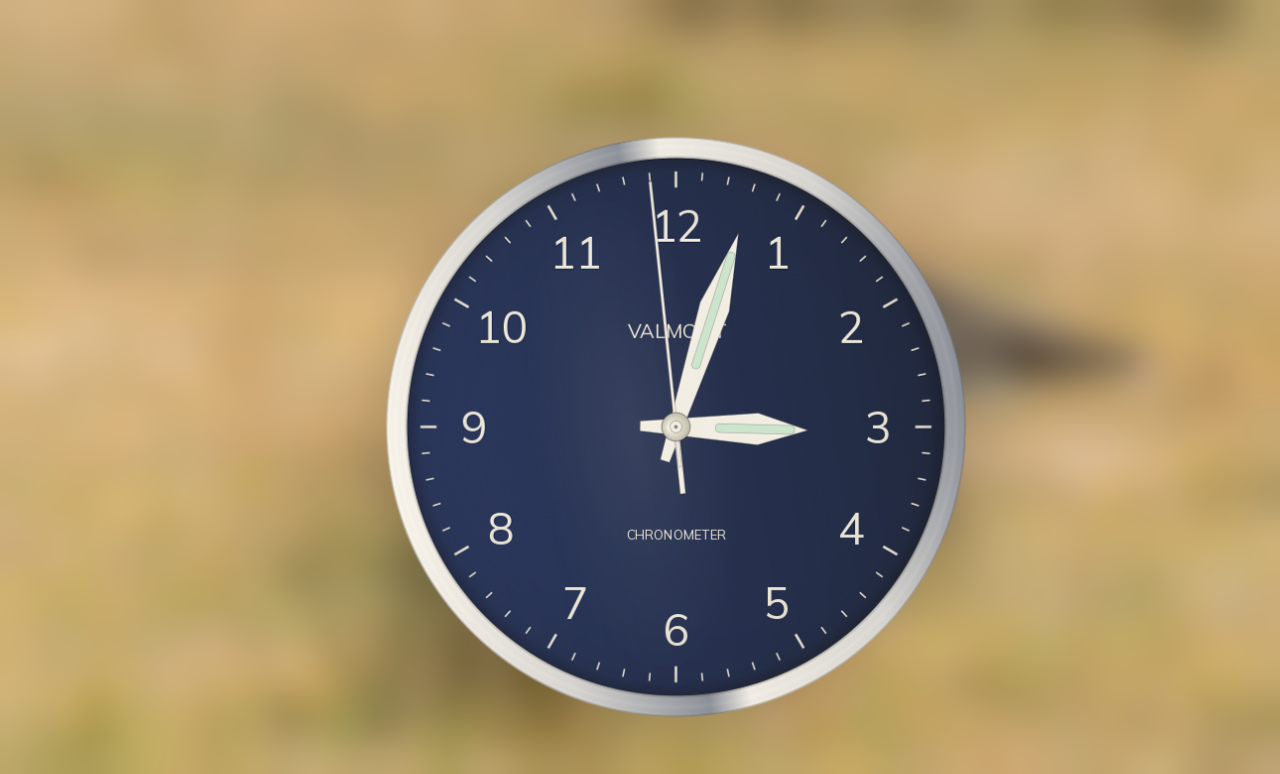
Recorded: **3:02:59**
